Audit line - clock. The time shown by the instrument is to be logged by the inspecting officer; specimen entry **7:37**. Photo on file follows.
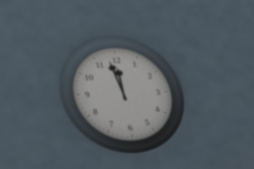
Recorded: **11:58**
